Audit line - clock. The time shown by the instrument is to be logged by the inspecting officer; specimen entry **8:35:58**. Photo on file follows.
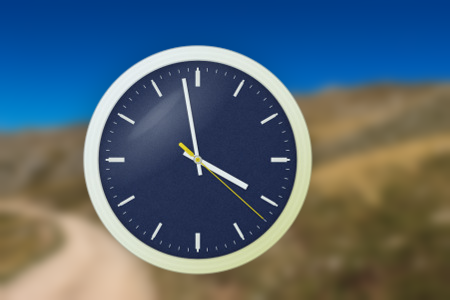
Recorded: **3:58:22**
